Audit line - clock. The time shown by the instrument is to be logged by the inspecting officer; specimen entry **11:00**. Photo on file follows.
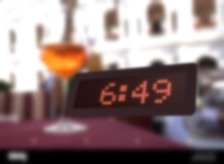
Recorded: **6:49**
